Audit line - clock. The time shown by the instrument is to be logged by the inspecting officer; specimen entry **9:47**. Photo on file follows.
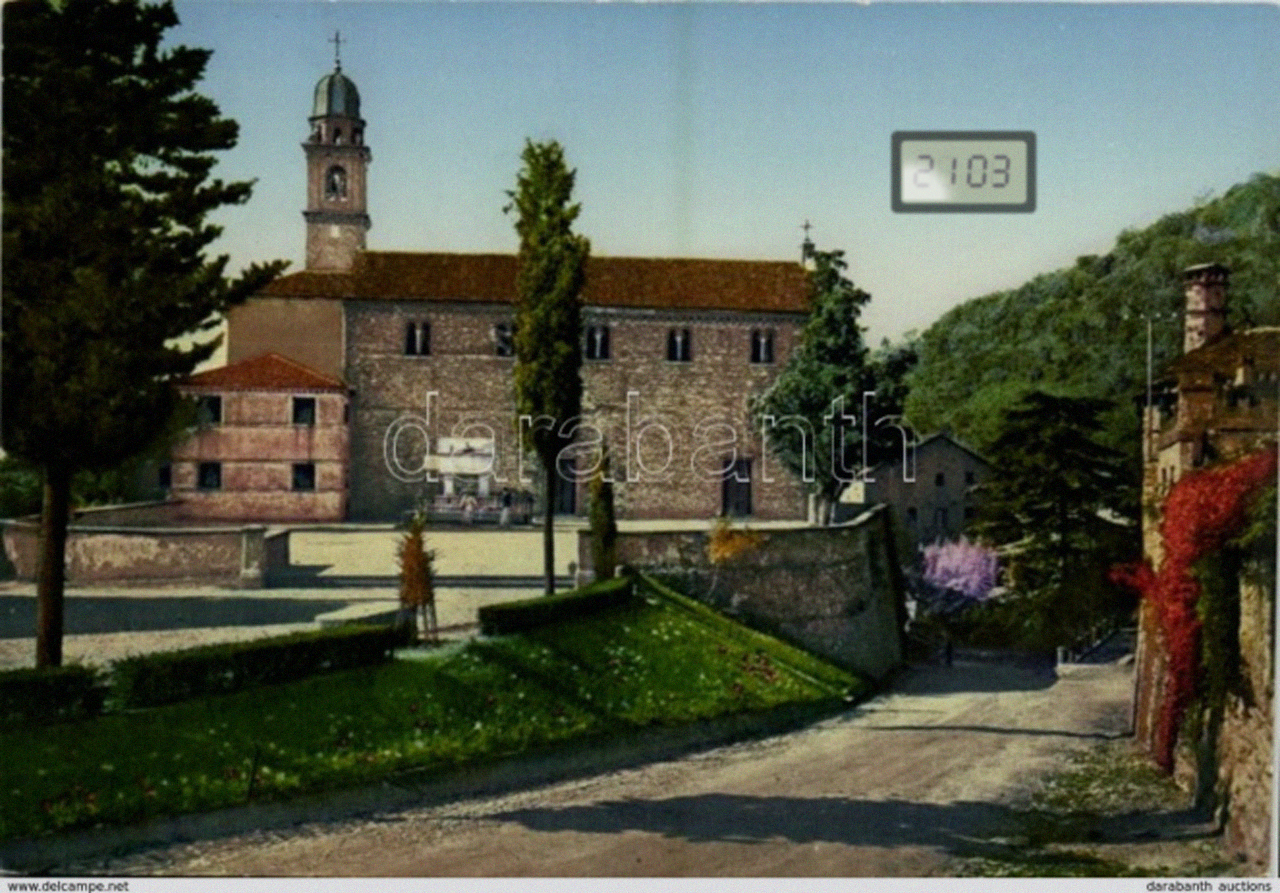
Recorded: **21:03**
